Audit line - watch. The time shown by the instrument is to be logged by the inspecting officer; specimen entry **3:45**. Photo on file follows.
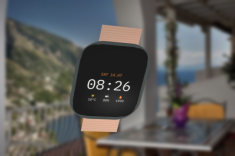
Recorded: **8:26**
